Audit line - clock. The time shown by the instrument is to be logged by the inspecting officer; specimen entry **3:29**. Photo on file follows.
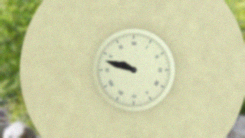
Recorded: **9:48**
